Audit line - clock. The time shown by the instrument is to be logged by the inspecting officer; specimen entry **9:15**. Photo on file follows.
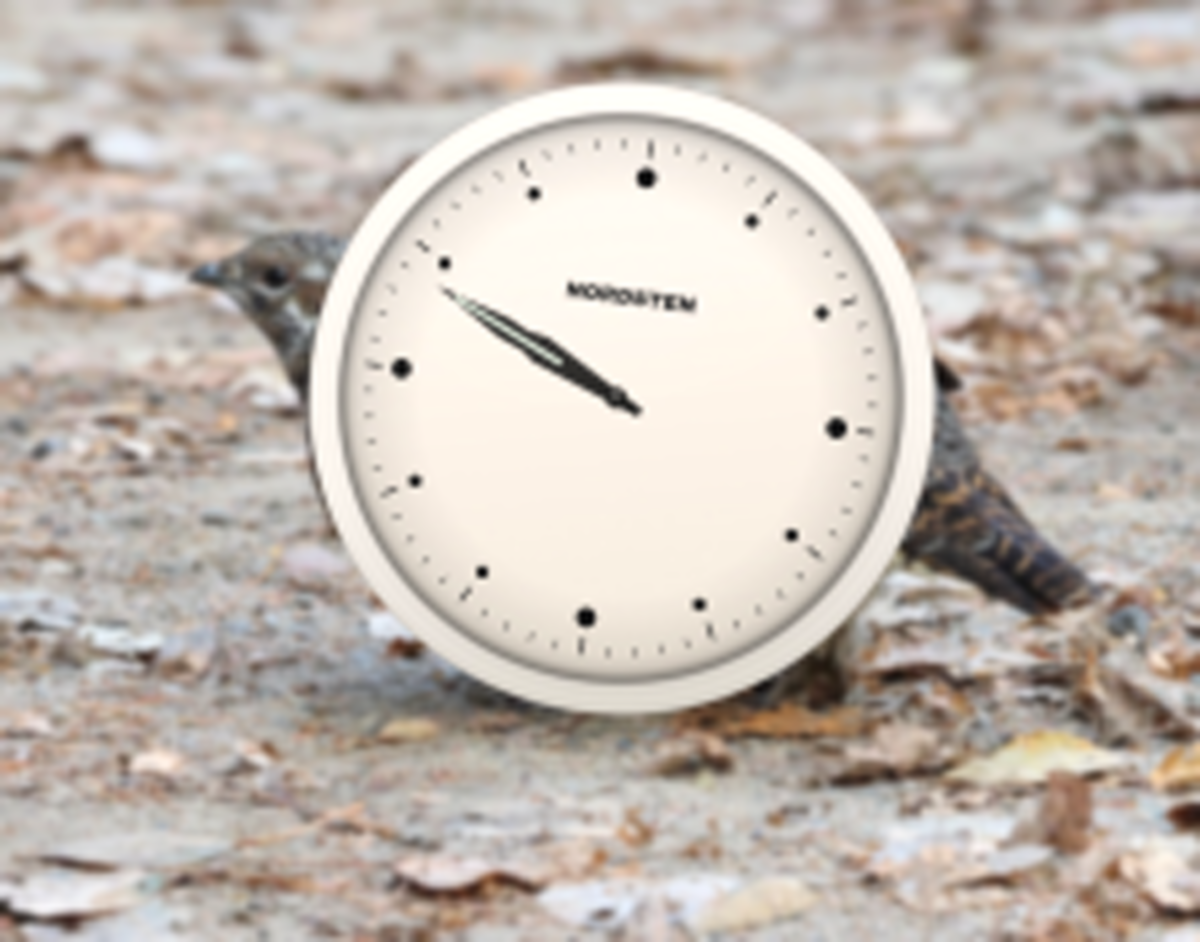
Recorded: **9:49**
